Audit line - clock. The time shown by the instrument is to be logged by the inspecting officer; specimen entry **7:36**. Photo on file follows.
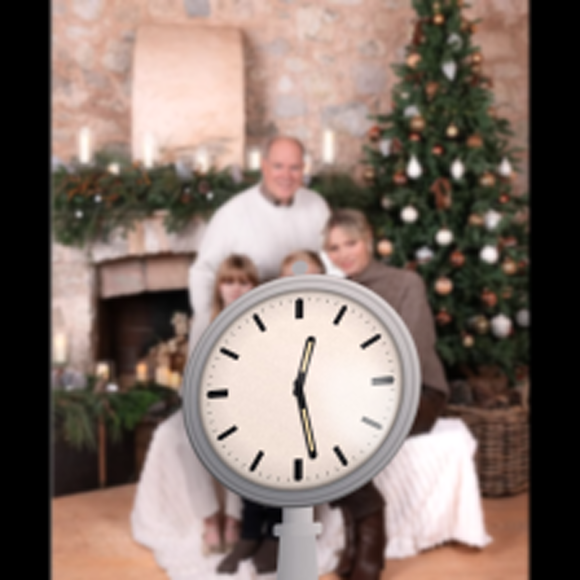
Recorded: **12:28**
